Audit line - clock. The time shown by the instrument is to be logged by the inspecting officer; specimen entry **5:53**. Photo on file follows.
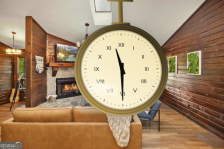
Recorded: **11:30**
